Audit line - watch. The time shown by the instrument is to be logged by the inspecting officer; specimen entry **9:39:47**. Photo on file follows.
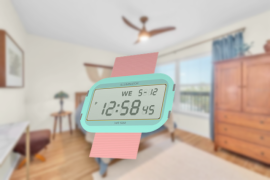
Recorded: **12:58:45**
